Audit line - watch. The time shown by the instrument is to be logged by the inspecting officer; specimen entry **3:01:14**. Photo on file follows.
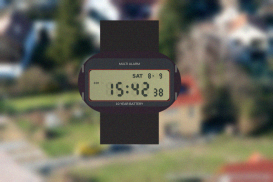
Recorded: **15:42:38**
